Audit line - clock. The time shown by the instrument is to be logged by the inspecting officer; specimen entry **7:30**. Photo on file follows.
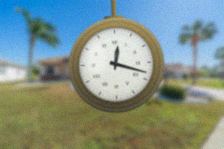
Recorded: **12:18**
